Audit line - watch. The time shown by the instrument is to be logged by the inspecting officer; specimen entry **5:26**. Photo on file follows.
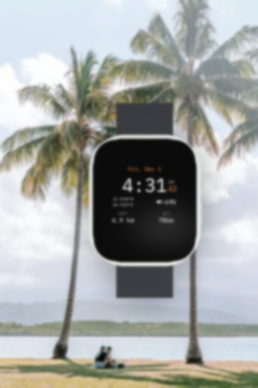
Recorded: **4:31**
